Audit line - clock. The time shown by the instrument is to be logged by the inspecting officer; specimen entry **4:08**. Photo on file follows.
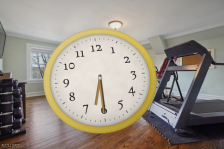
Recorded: **6:30**
